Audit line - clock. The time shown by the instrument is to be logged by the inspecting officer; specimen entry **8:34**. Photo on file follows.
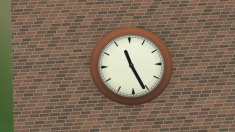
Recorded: **11:26**
